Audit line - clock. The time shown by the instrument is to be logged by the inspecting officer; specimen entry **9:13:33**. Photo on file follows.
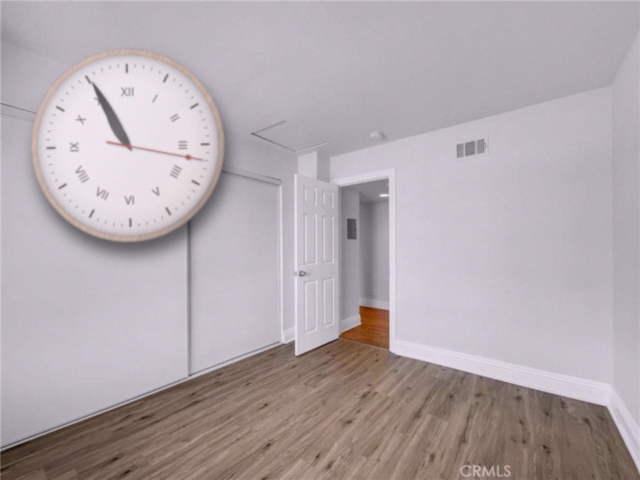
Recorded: **10:55:17**
